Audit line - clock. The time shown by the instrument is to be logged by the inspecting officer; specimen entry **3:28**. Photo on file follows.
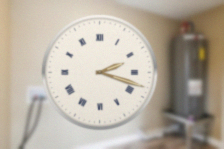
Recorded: **2:18**
